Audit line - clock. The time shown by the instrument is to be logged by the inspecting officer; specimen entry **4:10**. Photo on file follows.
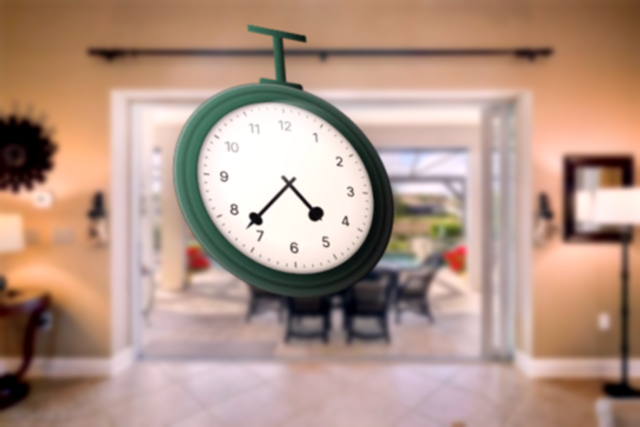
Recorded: **4:37**
